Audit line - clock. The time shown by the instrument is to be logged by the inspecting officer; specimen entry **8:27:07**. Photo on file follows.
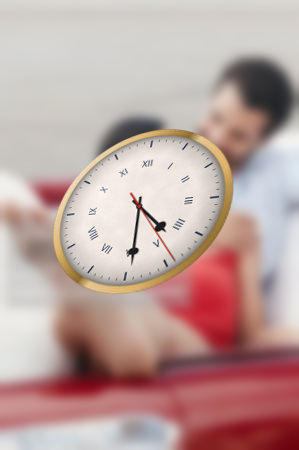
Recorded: **4:29:24**
